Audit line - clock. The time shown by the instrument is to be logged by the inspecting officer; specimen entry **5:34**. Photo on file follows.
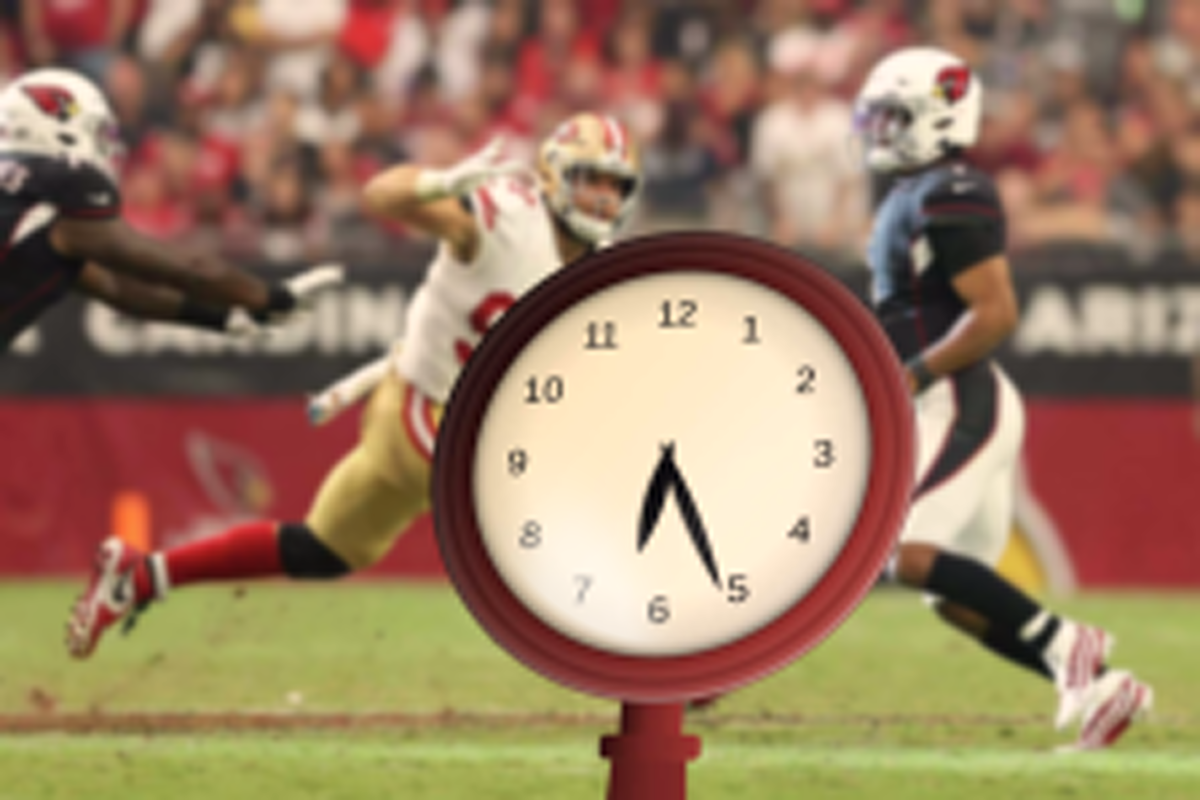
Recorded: **6:26**
